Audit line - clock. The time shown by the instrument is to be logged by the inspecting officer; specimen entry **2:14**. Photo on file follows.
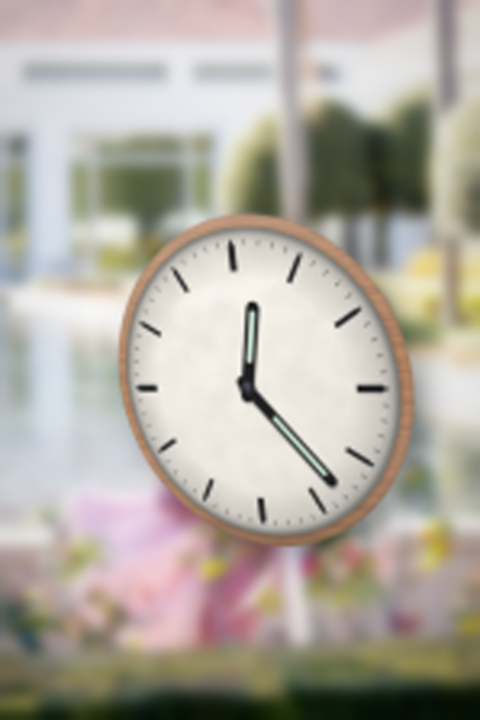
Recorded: **12:23**
